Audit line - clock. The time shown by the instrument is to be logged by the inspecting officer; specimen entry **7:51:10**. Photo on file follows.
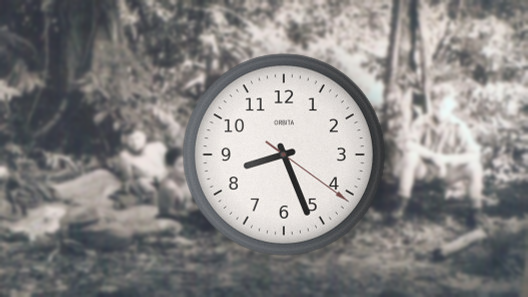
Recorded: **8:26:21**
